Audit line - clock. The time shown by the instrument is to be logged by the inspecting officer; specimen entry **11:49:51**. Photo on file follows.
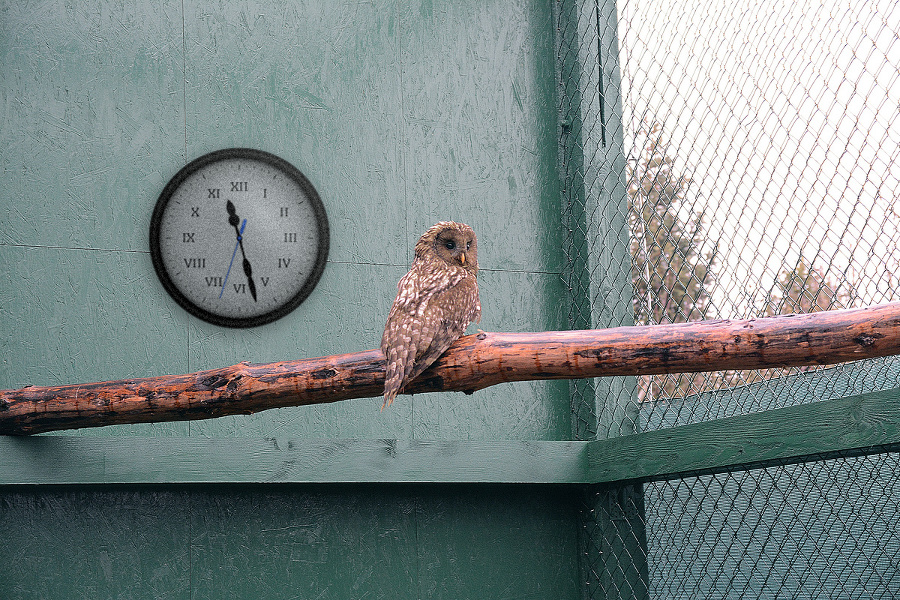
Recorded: **11:27:33**
